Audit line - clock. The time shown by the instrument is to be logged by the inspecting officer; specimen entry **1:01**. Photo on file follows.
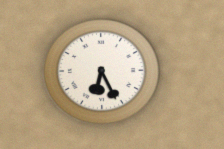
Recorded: **6:26**
